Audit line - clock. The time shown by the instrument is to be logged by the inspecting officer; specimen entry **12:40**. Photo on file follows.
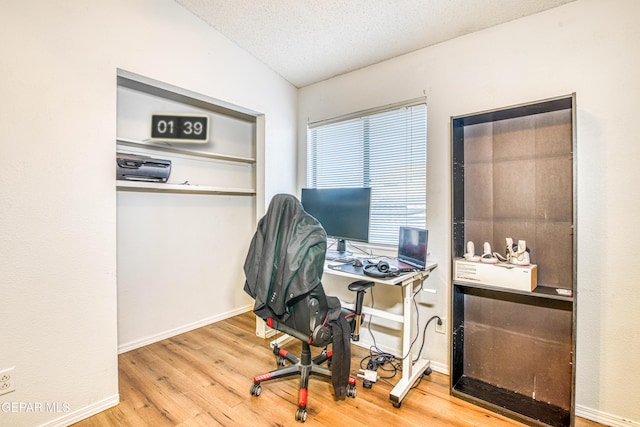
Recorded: **1:39**
